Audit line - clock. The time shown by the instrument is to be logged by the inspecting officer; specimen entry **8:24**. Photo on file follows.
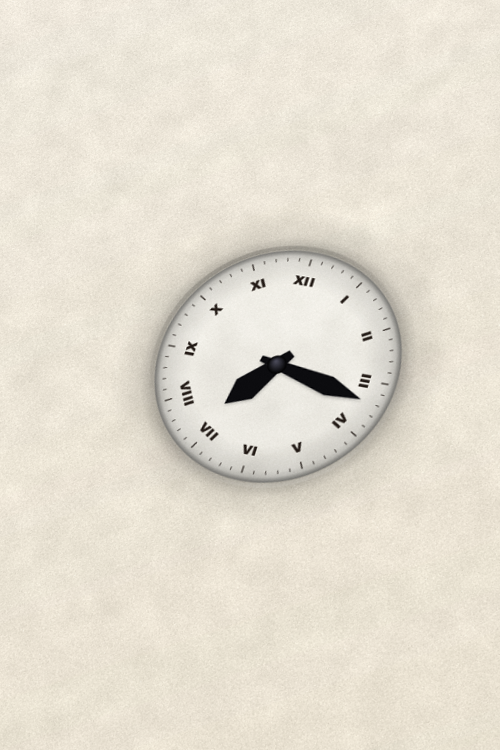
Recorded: **7:17**
